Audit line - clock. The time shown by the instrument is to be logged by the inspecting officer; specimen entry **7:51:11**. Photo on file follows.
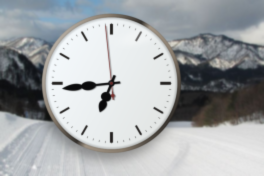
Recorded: **6:43:59**
